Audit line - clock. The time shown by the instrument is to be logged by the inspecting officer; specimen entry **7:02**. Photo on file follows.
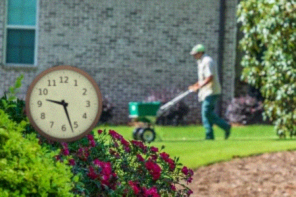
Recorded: **9:27**
